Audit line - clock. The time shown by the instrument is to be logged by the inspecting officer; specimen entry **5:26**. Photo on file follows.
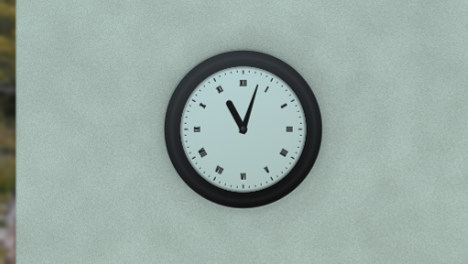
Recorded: **11:03**
